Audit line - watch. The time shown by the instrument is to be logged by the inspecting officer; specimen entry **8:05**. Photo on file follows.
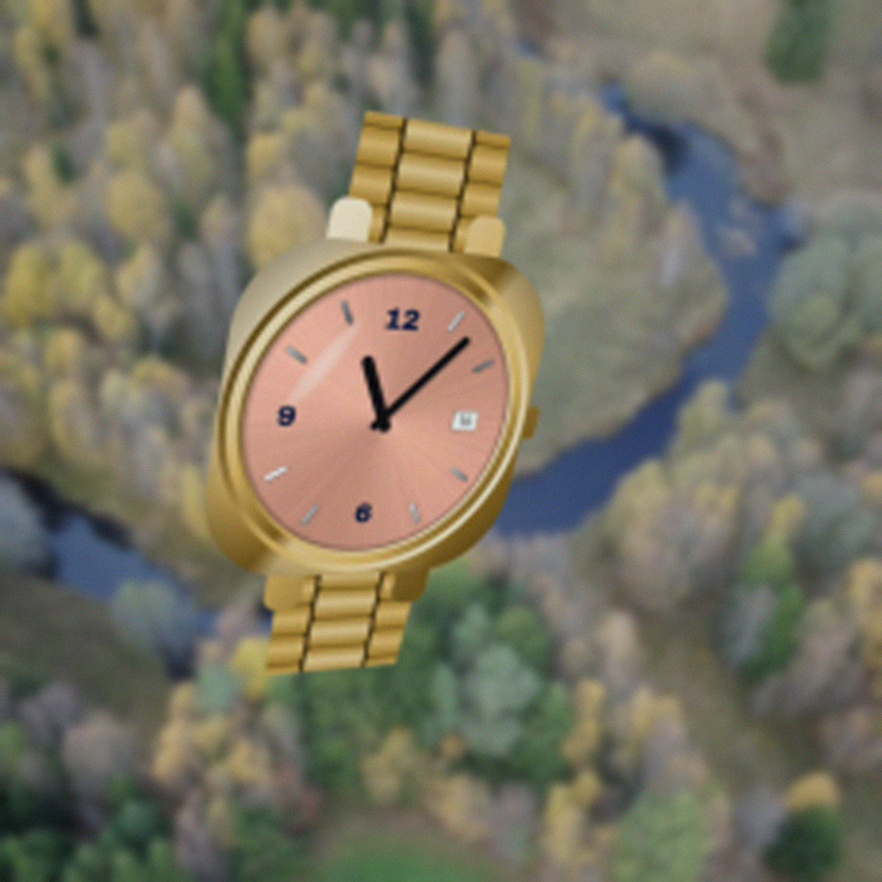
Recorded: **11:07**
